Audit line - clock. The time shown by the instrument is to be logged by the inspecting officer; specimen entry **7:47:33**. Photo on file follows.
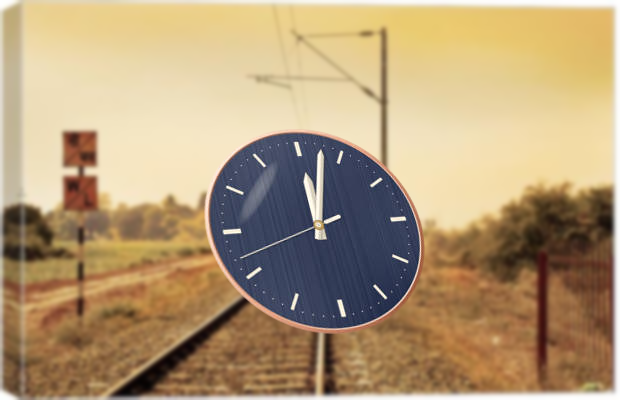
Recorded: **12:02:42**
